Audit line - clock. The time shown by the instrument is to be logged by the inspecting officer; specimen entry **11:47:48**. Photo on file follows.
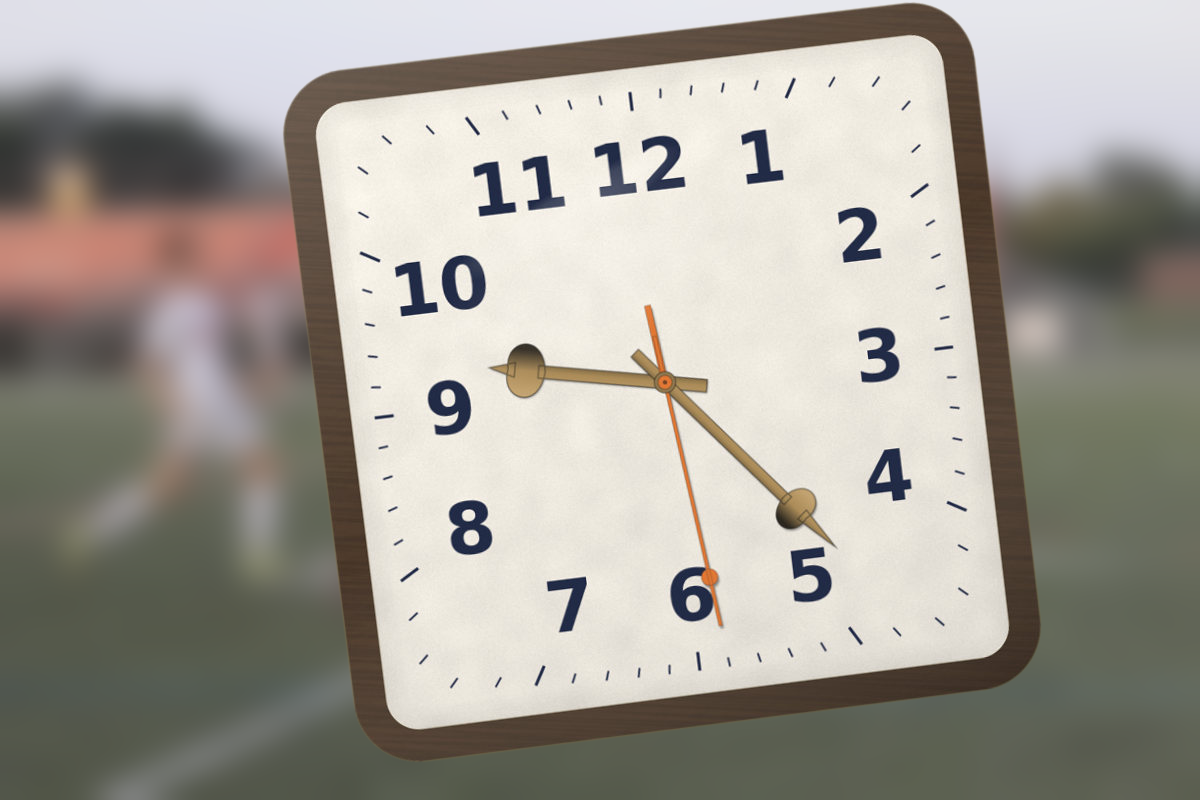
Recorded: **9:23:29**
